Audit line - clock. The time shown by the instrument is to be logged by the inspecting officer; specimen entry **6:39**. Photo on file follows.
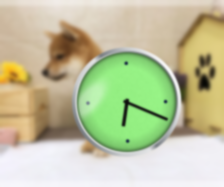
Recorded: **6:19**
